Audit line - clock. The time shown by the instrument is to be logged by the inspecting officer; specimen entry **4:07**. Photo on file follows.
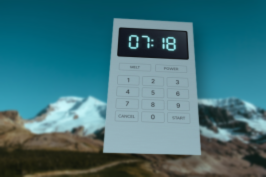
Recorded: **7:18**
